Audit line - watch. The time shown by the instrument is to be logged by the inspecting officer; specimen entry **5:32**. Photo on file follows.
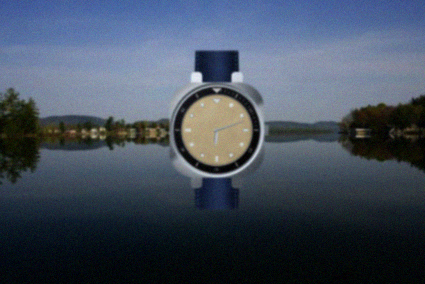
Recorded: **6:12**
